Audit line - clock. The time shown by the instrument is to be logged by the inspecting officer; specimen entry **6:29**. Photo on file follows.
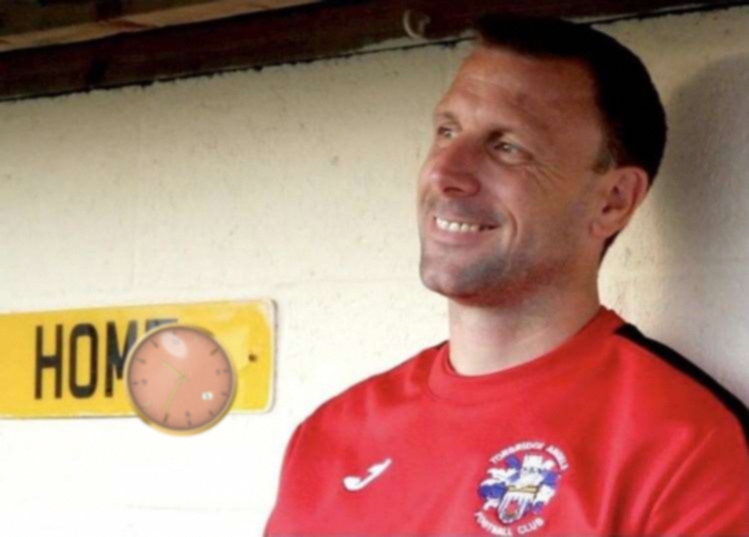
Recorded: **10:36**
